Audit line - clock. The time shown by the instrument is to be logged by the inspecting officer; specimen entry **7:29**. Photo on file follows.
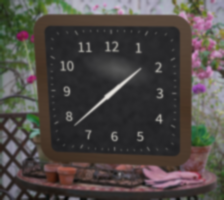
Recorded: **1:38**
